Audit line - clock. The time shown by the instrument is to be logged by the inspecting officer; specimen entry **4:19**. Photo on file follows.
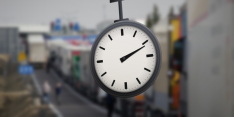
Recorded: **2:11**
